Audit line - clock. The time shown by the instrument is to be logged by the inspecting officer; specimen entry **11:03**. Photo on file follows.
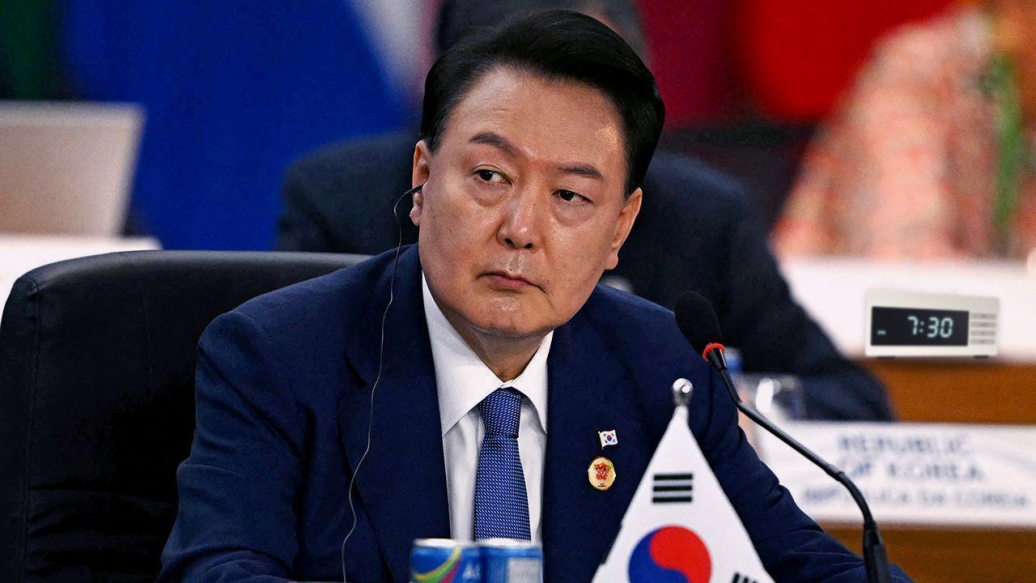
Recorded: **7:30**
